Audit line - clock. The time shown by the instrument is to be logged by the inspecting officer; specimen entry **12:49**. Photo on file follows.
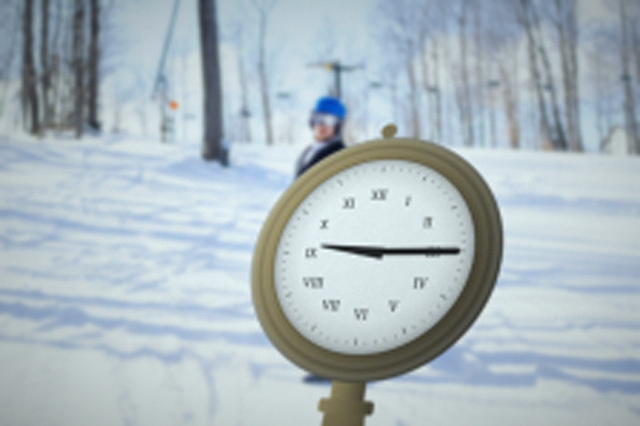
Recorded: **9:15**
